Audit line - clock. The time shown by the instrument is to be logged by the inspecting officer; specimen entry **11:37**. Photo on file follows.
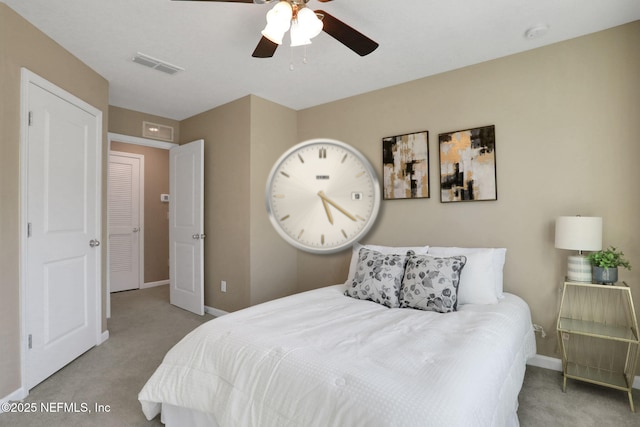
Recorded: **5:21**
